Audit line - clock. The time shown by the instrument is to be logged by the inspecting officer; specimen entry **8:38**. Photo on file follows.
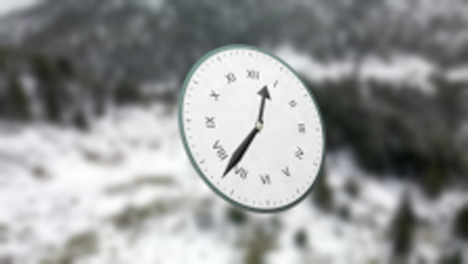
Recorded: **12:37**
